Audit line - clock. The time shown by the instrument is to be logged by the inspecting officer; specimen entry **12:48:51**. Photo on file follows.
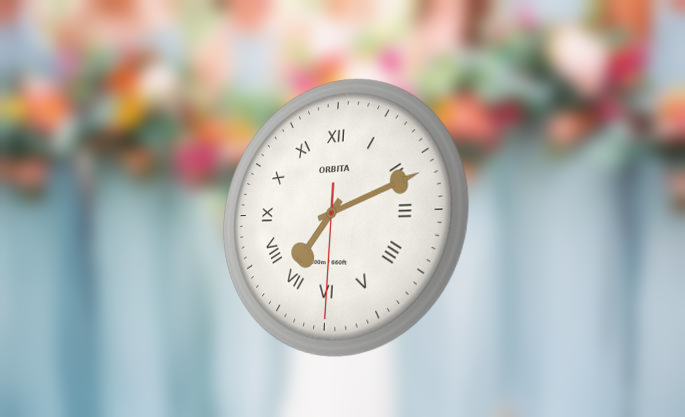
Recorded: **7:11:30**
